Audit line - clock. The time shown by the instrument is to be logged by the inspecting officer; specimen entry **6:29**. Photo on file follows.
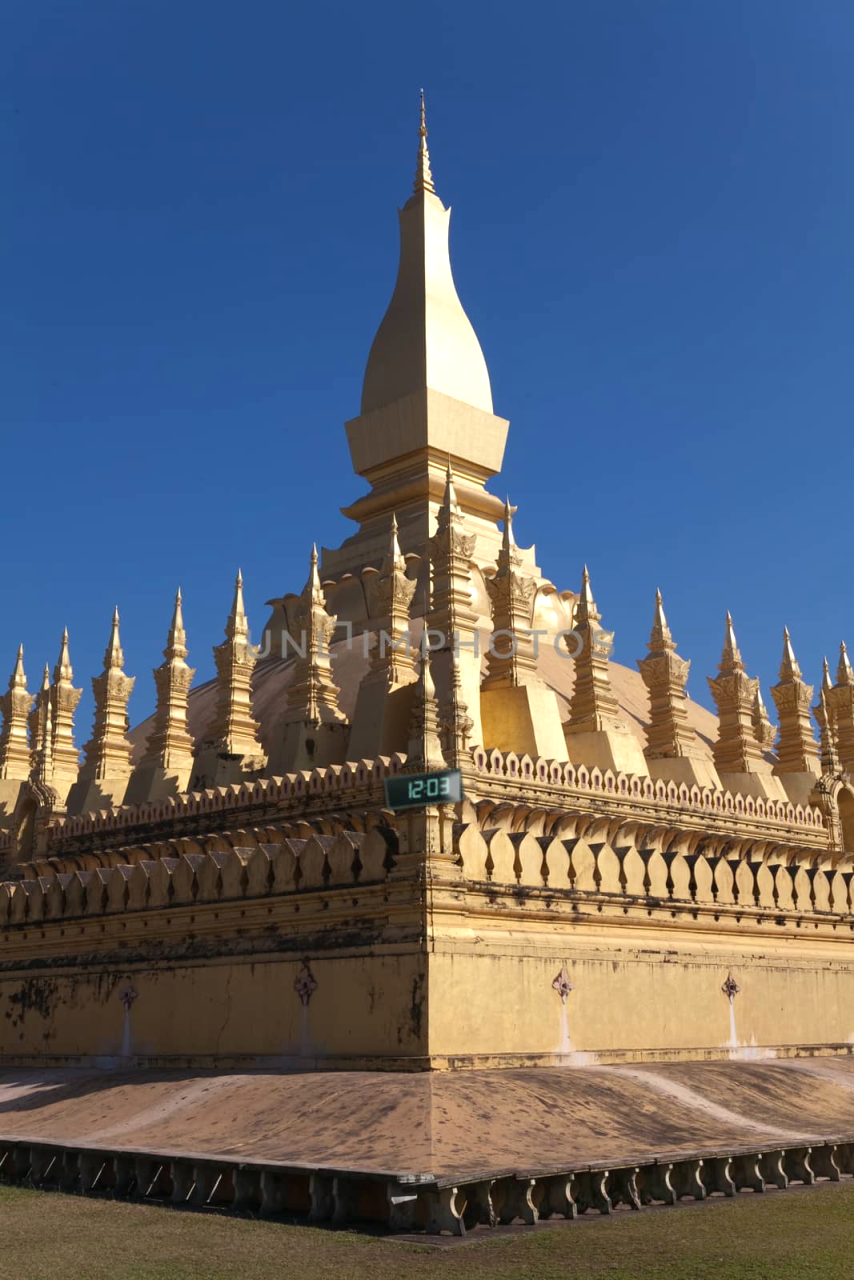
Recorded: **12:03**
